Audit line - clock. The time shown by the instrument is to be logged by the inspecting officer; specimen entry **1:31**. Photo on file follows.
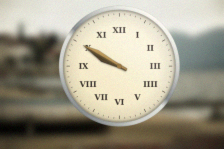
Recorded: **9:50**
